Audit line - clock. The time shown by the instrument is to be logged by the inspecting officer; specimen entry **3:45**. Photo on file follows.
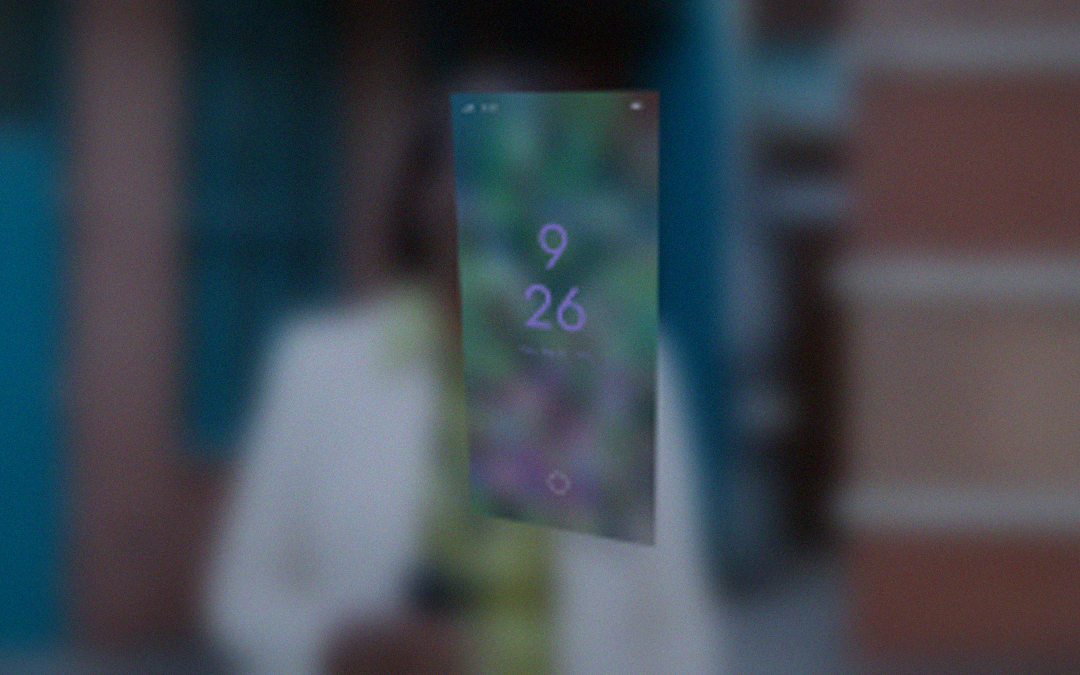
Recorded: **9:26**
